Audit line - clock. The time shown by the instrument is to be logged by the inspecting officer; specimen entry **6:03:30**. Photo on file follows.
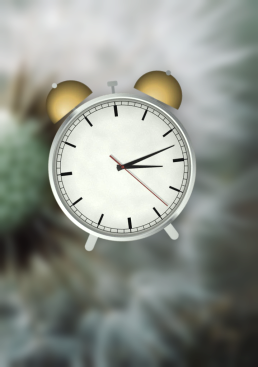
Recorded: **3:12:23**
